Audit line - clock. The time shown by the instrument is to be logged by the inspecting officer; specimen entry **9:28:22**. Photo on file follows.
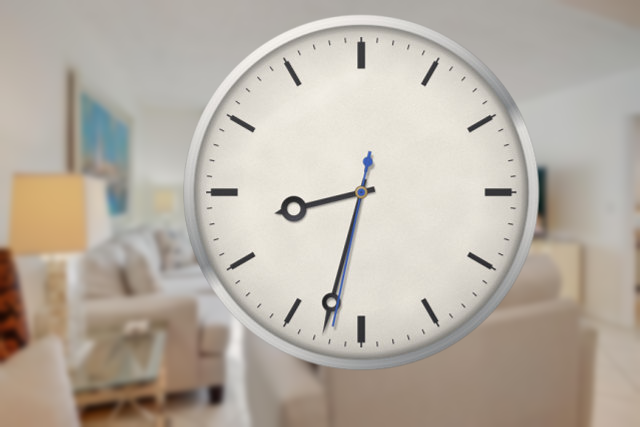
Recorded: **8:32:32**
